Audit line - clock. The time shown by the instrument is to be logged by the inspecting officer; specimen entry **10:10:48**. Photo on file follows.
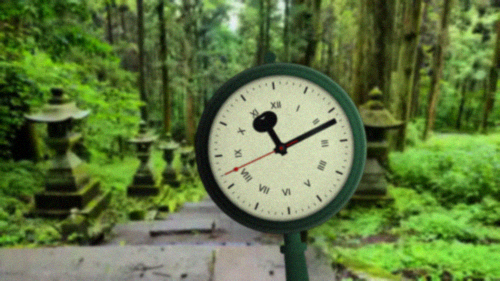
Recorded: **11:11:42**
